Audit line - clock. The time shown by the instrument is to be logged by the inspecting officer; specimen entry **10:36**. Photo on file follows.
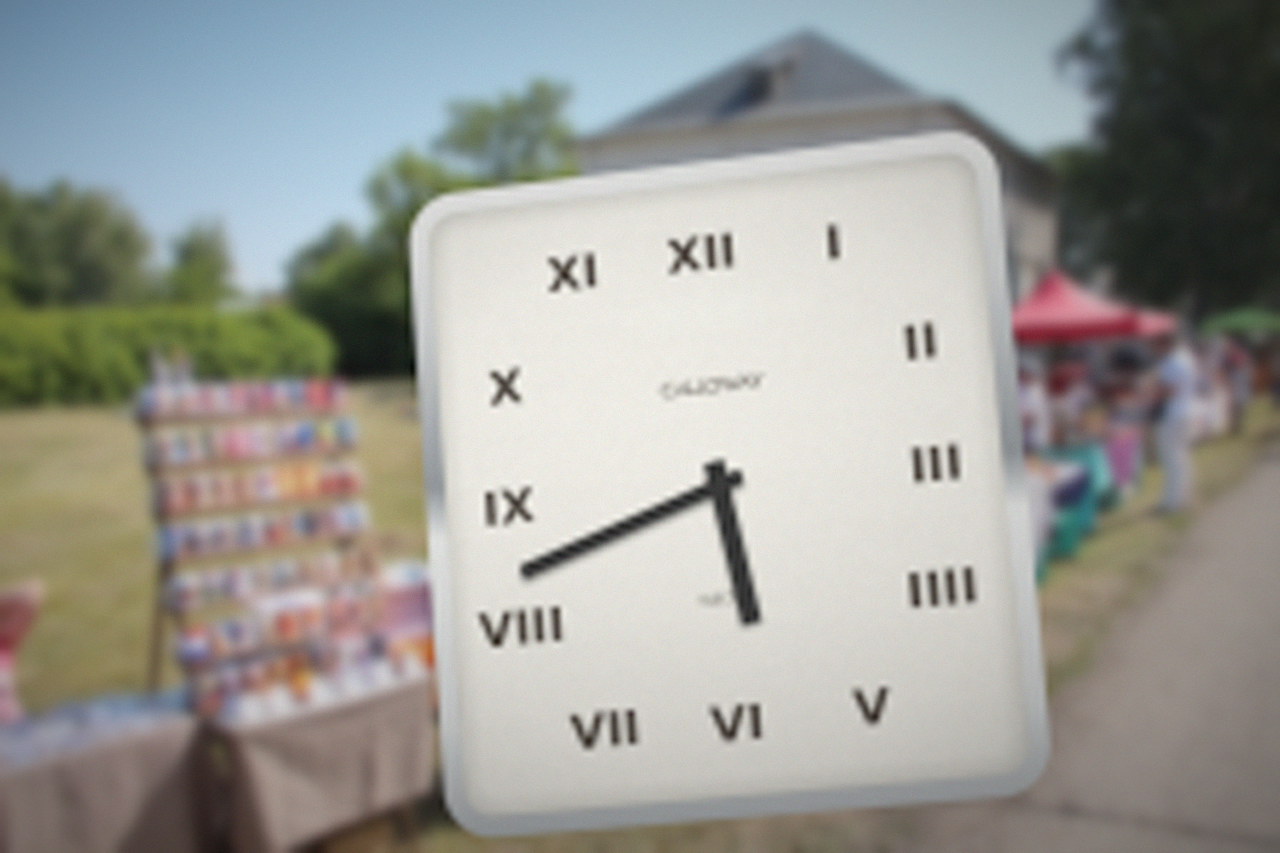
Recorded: **5:42**
